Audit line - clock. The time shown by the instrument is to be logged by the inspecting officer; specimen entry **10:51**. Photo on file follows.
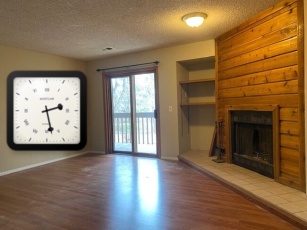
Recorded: **2:28**
